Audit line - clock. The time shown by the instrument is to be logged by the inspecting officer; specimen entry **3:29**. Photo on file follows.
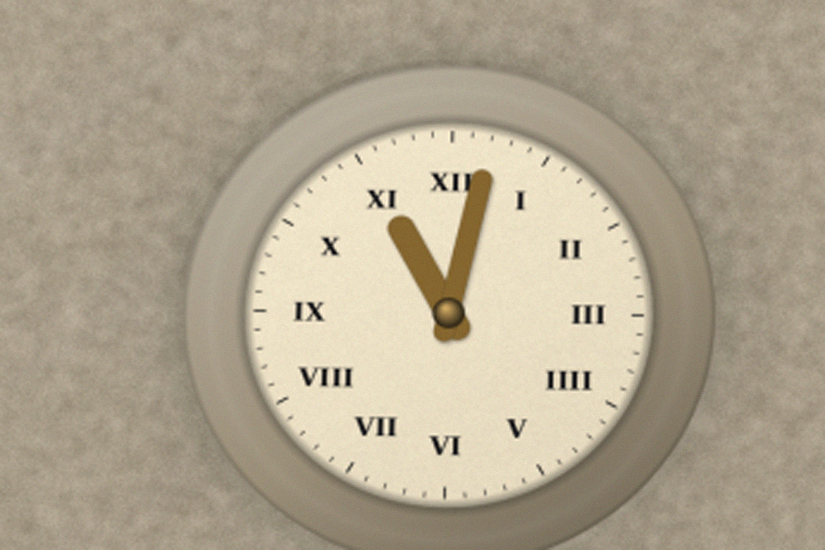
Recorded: **11:02**
